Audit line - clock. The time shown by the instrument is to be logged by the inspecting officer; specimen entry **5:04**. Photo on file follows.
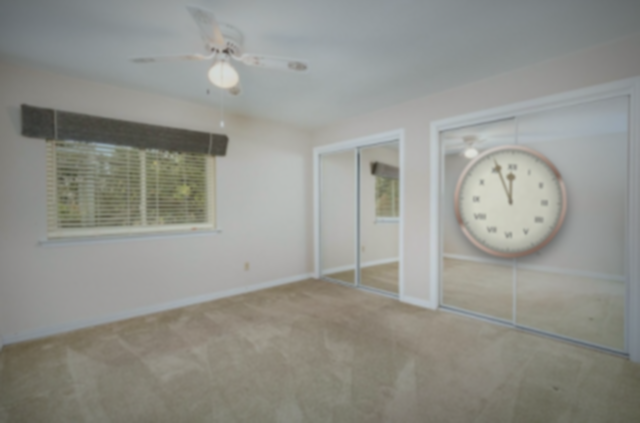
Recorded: **11:56**
